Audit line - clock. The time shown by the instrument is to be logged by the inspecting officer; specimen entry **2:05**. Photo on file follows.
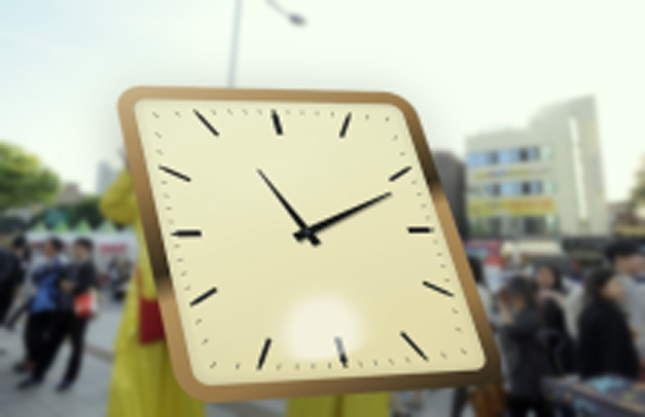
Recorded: **11:11**
